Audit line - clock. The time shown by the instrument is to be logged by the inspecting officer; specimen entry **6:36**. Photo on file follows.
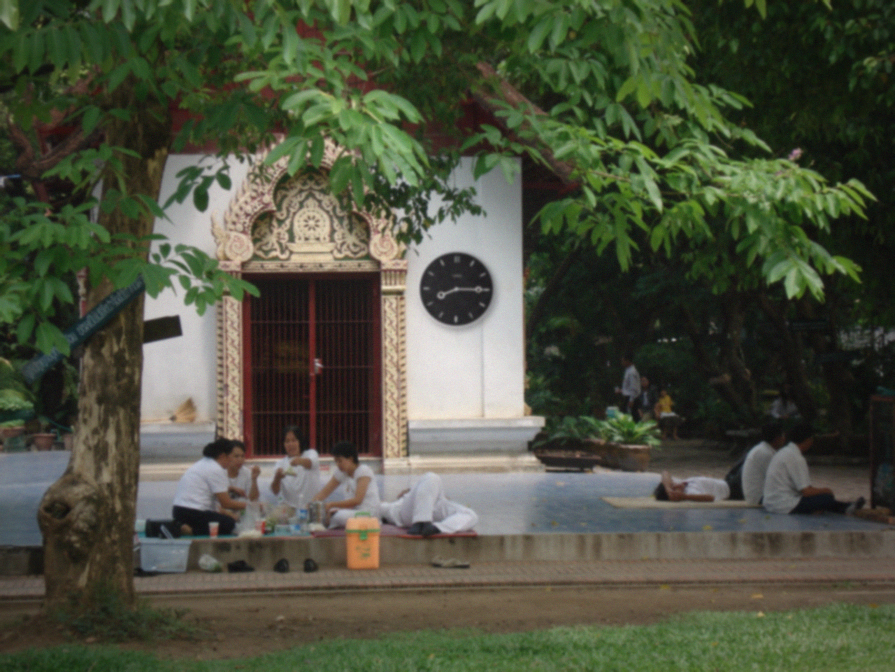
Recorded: **8:15**
